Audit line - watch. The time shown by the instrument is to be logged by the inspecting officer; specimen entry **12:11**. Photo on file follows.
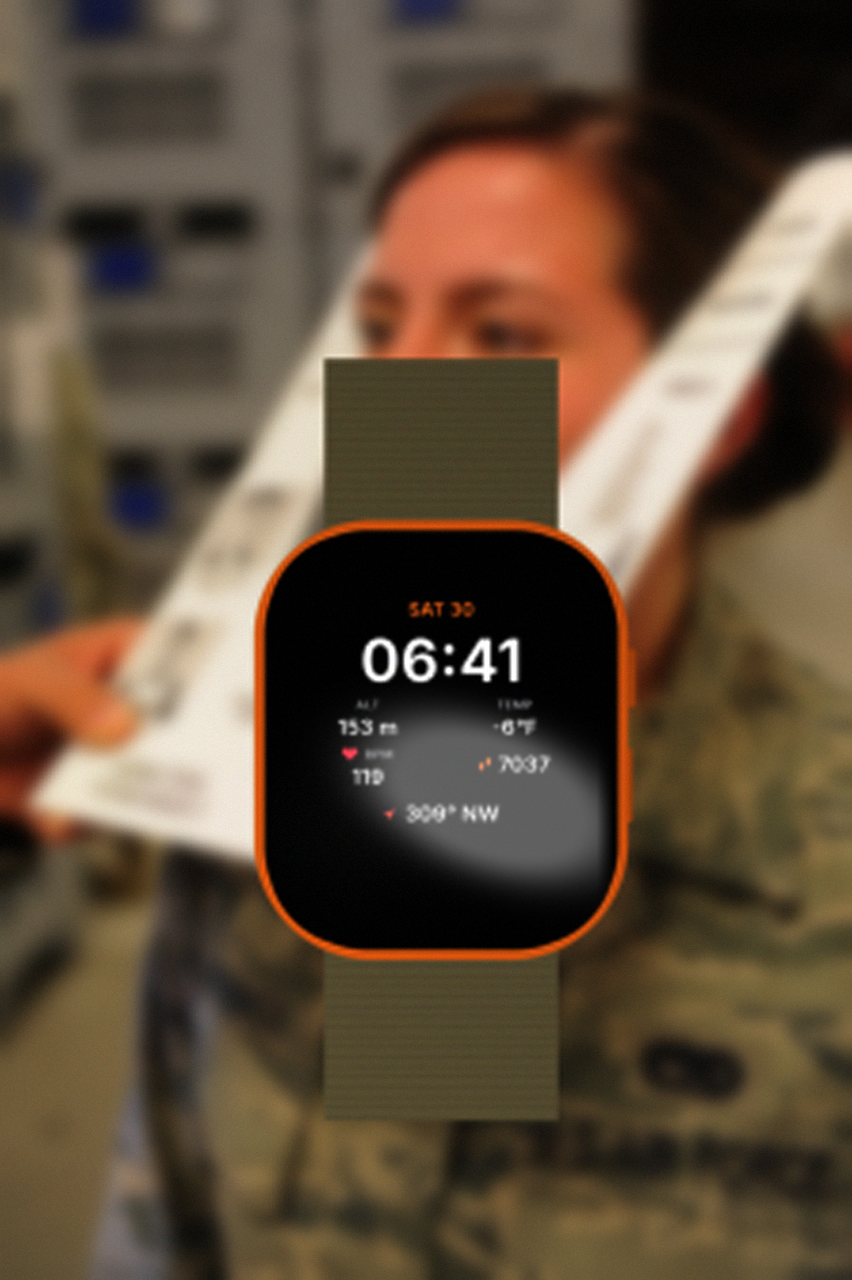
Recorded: **6:41**
